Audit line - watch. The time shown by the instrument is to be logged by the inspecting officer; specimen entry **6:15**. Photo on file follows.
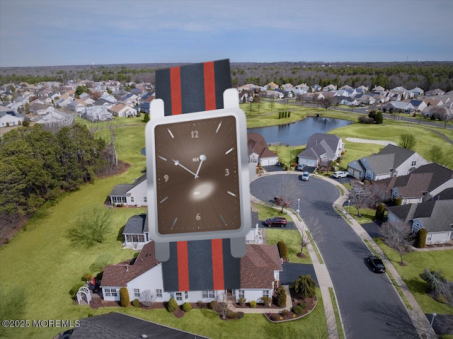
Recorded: **12:51**
